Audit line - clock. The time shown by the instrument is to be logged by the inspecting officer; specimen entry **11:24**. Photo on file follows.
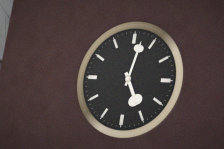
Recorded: **5:02**
